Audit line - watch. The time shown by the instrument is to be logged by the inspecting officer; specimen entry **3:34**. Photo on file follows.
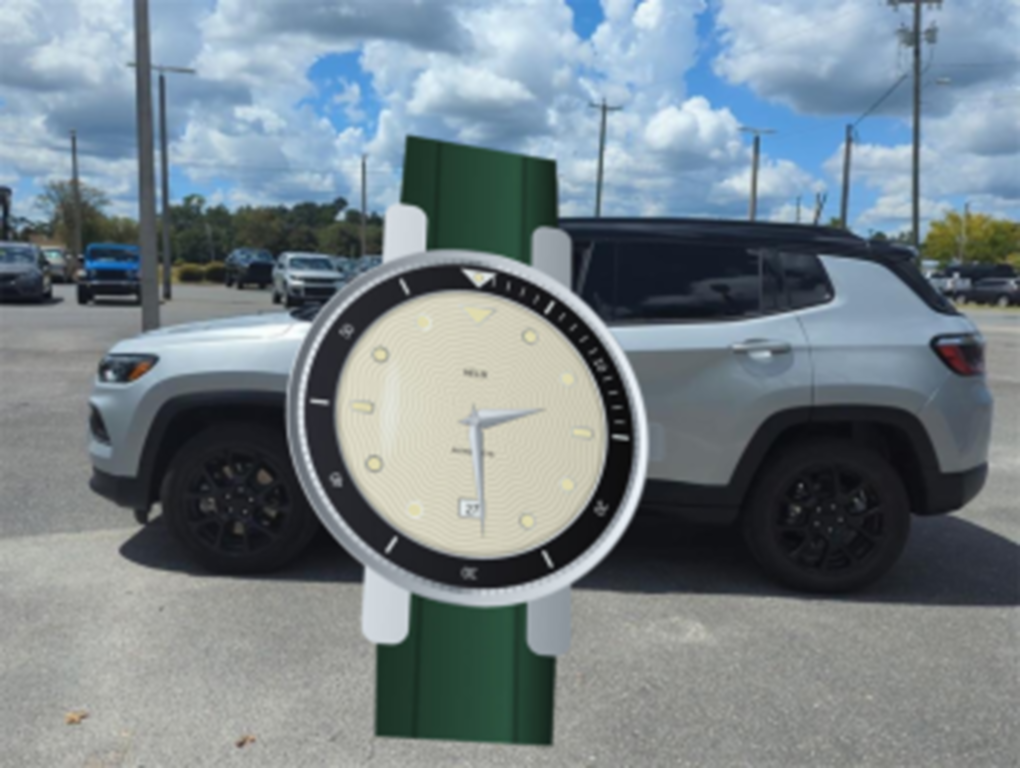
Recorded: **2:29**
